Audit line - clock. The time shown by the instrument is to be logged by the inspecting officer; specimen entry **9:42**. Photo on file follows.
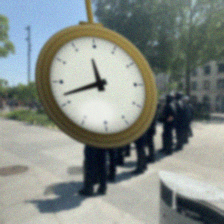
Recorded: **11:42**
